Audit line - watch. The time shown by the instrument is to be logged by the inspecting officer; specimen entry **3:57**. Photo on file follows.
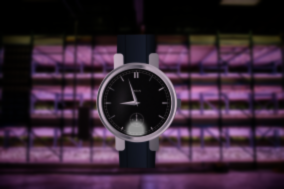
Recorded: **8:57**
